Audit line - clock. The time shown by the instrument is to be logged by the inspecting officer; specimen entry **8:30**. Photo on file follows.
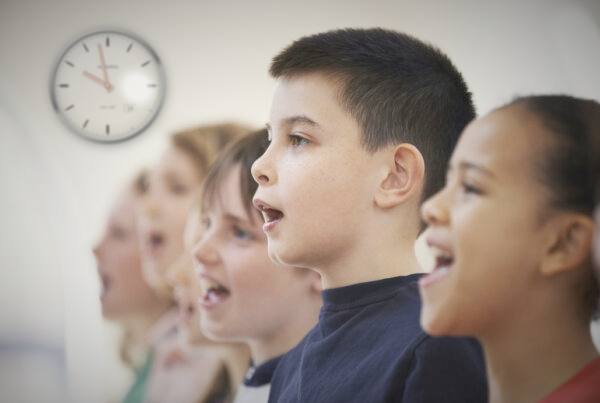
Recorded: **9:58**
